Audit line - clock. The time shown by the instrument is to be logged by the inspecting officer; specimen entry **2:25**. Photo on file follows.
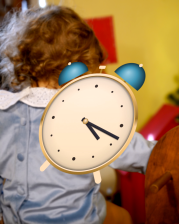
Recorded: **4:18**
